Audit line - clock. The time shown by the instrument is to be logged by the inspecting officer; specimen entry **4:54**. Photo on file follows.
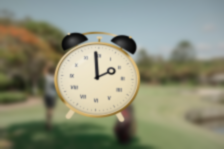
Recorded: **1:59**
